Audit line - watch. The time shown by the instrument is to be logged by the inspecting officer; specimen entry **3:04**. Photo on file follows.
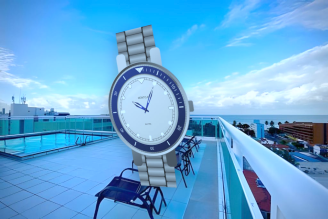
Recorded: **10:05**
